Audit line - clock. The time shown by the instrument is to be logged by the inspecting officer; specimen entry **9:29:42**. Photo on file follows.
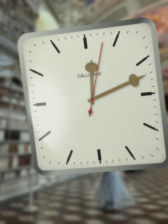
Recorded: **12:12:03**
